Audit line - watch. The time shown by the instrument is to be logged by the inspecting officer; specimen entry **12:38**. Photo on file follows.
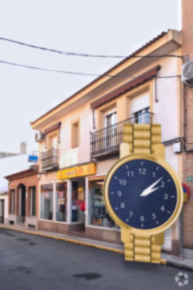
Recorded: **2:08**
